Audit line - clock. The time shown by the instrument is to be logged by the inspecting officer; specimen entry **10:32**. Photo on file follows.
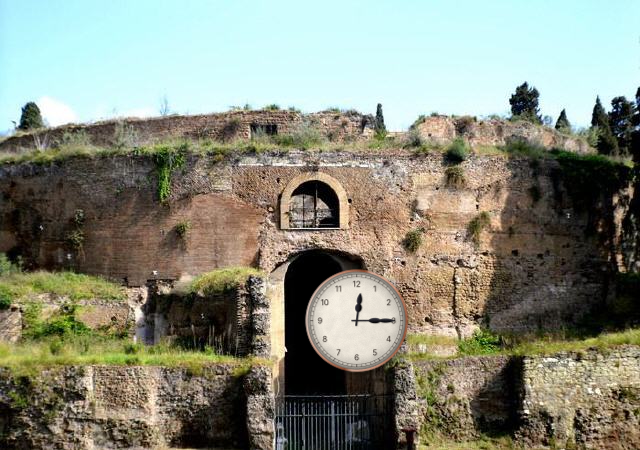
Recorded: **12:15**
